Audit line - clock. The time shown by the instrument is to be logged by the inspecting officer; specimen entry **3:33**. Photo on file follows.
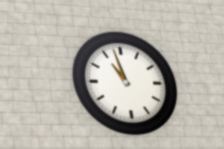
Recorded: **10:58**
